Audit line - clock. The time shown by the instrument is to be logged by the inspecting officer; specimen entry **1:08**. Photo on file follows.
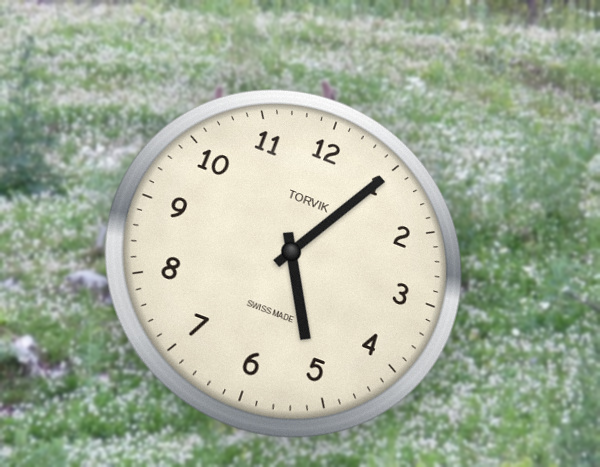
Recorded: **5:05**
